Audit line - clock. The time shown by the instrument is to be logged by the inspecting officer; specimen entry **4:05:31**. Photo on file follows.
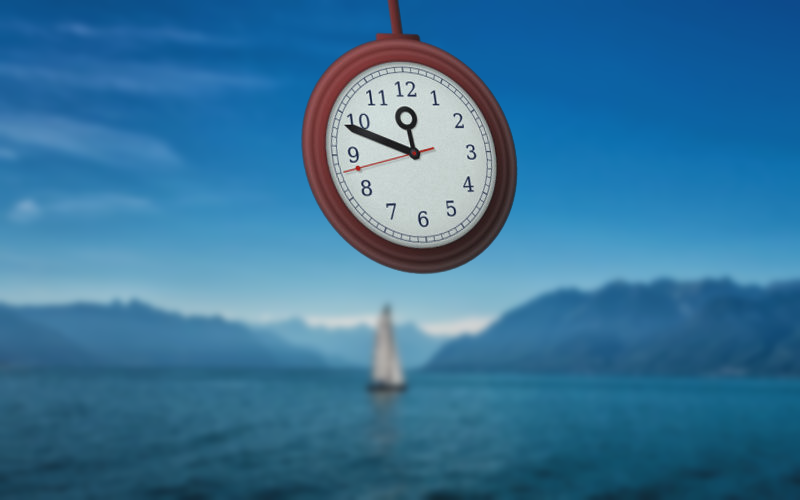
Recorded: **11:48:43**
